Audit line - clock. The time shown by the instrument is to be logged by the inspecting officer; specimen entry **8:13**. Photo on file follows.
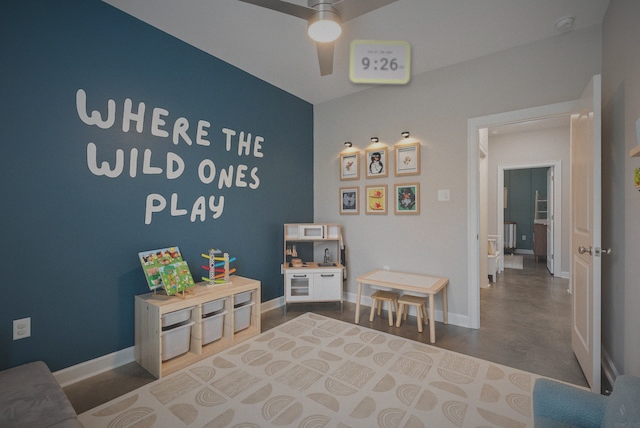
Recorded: **9:26**
